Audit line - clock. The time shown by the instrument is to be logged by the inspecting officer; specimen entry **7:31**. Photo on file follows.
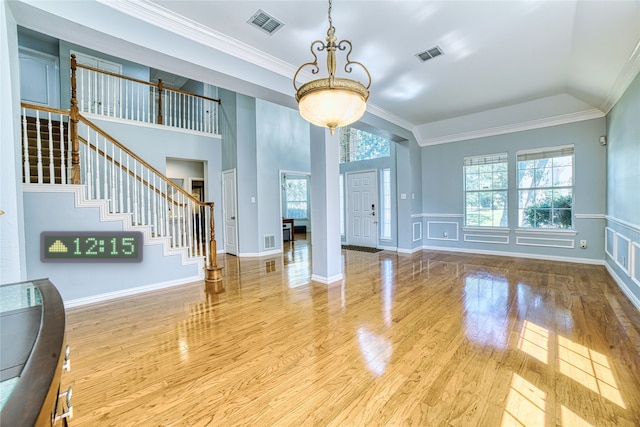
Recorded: **12:15**
